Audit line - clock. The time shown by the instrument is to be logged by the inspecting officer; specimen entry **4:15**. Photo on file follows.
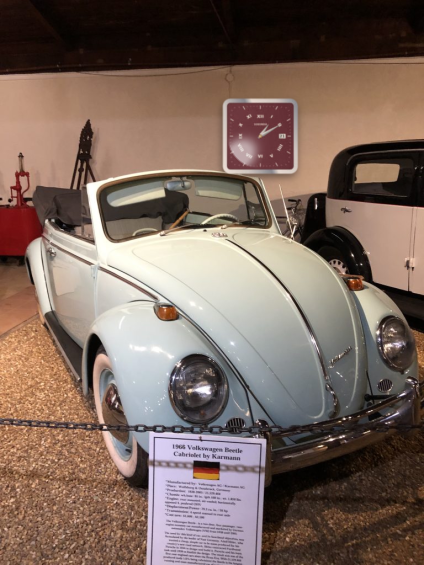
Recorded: **1:10**
